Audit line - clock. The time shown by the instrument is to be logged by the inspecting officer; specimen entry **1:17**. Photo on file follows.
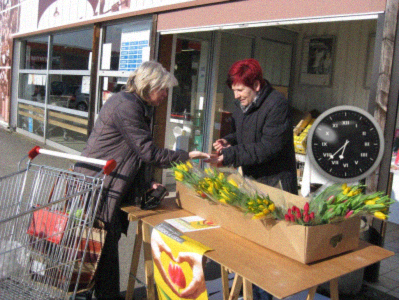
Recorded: **6:38**
